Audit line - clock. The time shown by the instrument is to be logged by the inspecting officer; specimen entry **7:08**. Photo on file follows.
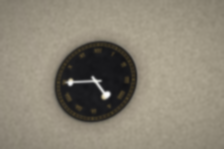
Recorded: **4:45**
